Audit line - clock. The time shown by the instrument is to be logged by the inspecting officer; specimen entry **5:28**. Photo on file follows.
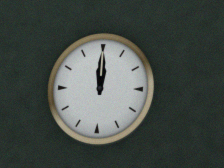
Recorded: **12:00**
